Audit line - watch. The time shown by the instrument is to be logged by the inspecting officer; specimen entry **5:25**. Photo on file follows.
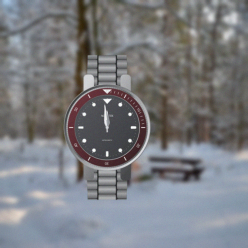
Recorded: **11:59**
